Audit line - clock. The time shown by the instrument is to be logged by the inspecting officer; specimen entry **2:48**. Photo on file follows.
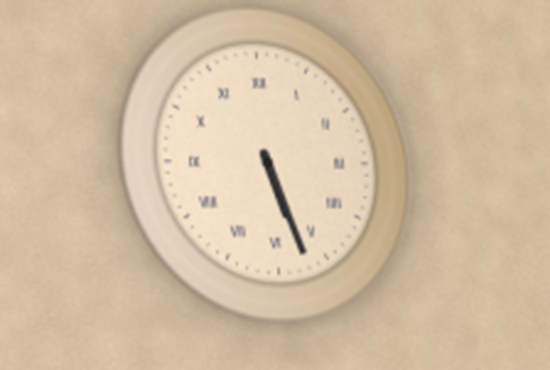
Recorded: **5:27**
